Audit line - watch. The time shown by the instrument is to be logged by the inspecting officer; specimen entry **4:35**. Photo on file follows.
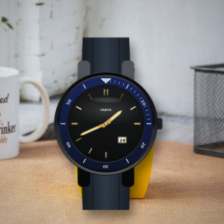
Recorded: **1:41**
